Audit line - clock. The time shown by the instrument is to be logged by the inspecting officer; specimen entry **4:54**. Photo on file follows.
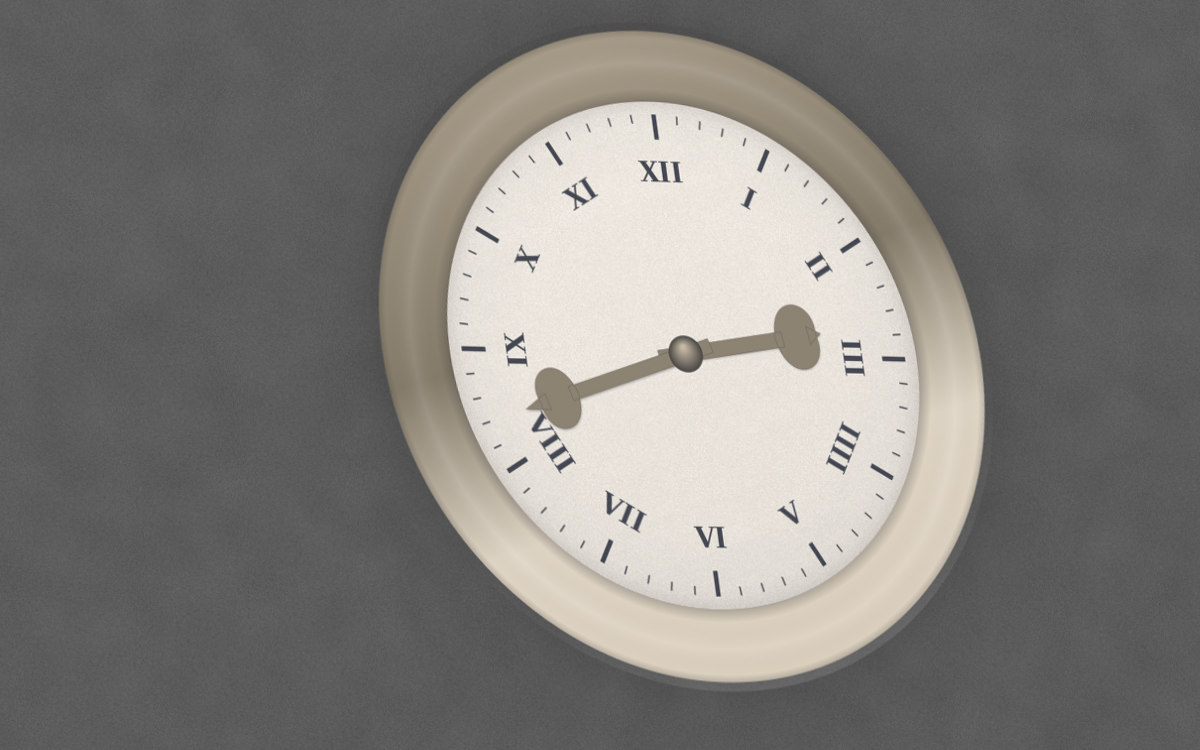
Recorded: **2:42**
